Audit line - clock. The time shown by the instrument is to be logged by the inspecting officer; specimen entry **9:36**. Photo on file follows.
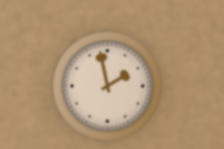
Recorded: **1:58**
